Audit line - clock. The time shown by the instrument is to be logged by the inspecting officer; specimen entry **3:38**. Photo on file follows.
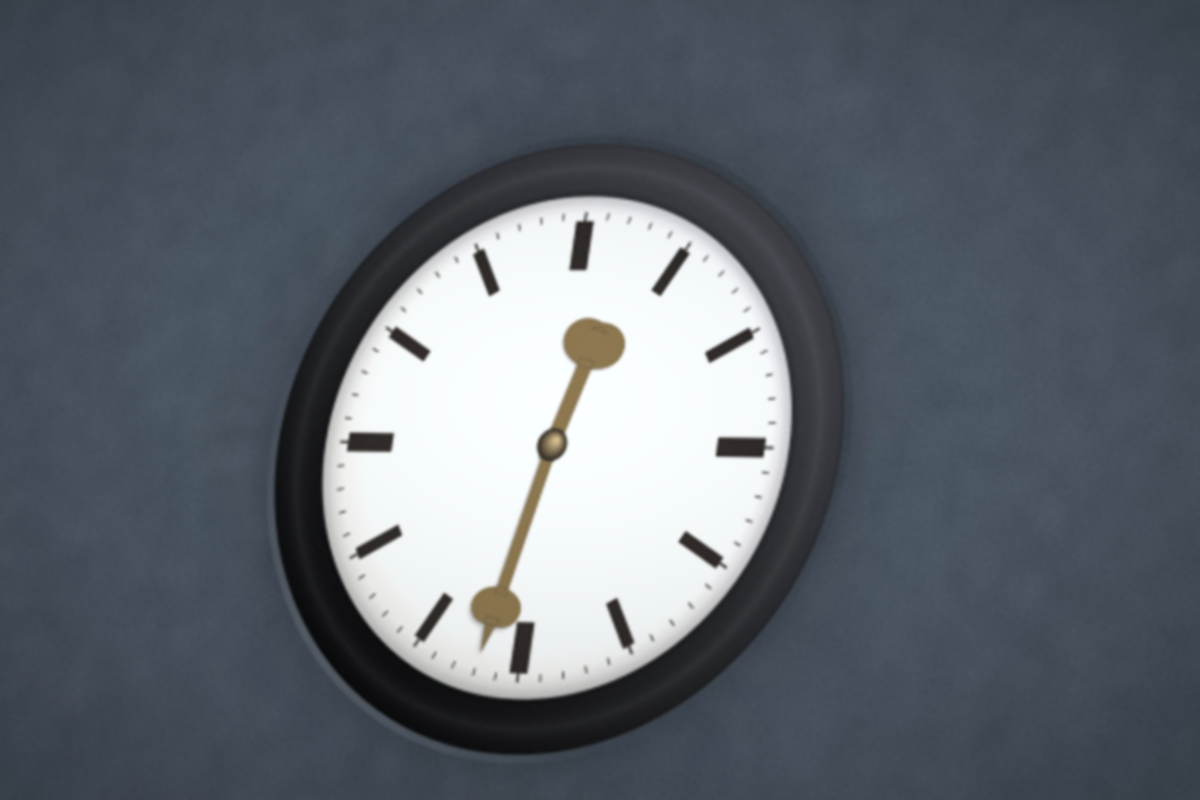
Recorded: **12:32**
